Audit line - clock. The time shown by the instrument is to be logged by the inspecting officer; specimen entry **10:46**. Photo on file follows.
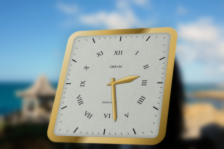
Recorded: **2:28**
